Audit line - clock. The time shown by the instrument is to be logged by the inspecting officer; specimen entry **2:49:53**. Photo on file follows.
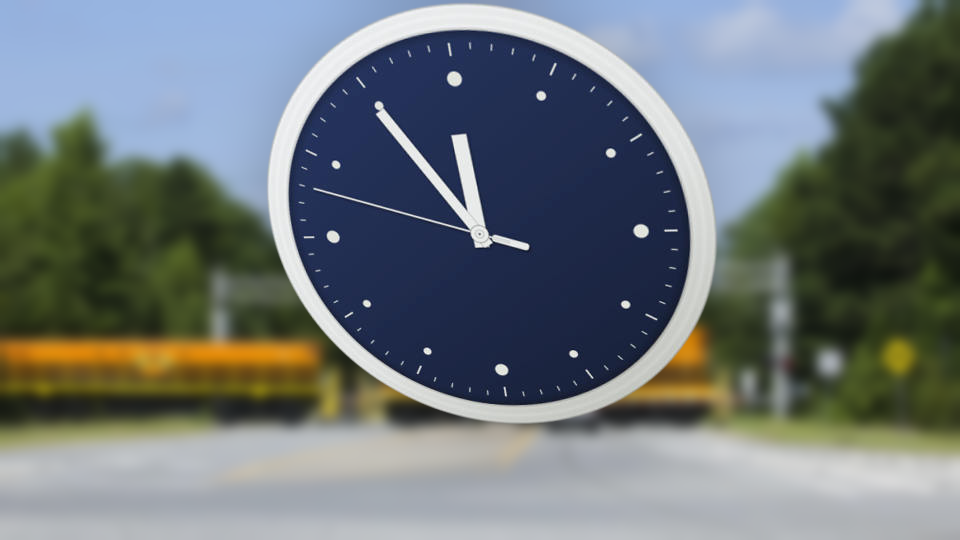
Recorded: **11:54:48**
